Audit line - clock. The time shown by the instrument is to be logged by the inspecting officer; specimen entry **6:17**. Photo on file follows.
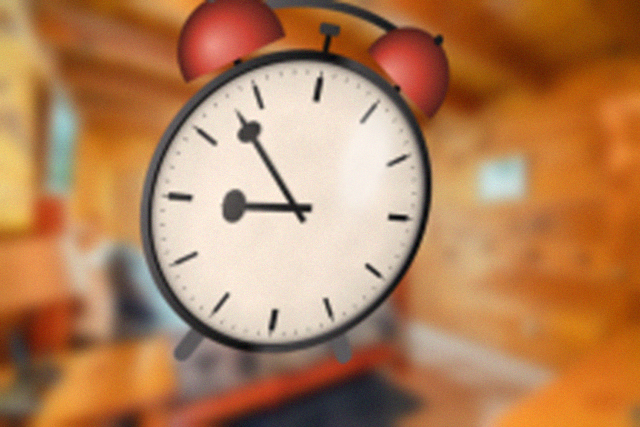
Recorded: **8:53**
